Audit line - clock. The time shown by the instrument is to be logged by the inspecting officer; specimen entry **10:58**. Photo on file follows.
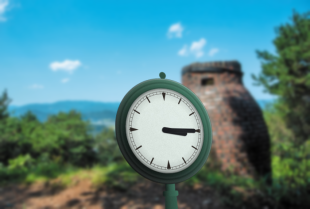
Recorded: **3:15**
